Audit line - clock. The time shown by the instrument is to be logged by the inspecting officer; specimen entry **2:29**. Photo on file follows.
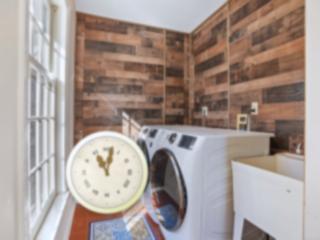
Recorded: **11:02**
